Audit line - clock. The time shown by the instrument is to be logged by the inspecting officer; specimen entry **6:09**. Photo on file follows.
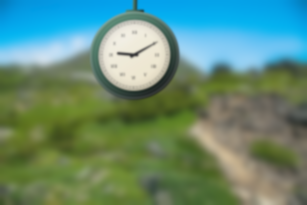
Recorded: **9:10**
